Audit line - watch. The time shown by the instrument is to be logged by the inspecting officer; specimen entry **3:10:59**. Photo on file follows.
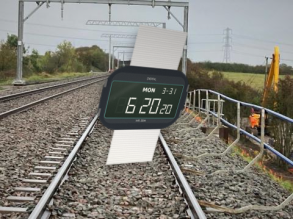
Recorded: **6:20:20**
